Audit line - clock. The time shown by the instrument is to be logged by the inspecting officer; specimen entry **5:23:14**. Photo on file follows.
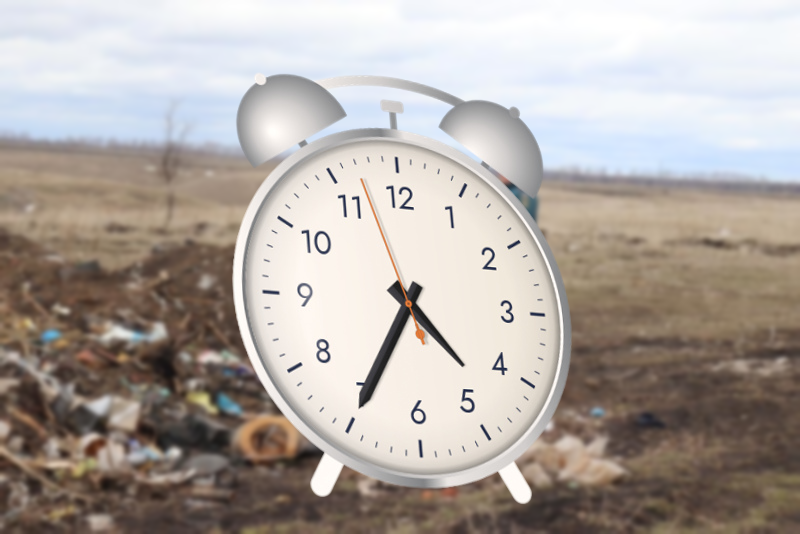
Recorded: **4:34:57**
